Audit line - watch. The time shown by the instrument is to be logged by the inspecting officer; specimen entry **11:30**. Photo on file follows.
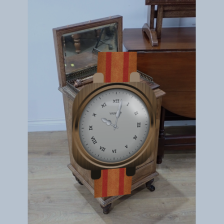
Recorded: **10:02**
